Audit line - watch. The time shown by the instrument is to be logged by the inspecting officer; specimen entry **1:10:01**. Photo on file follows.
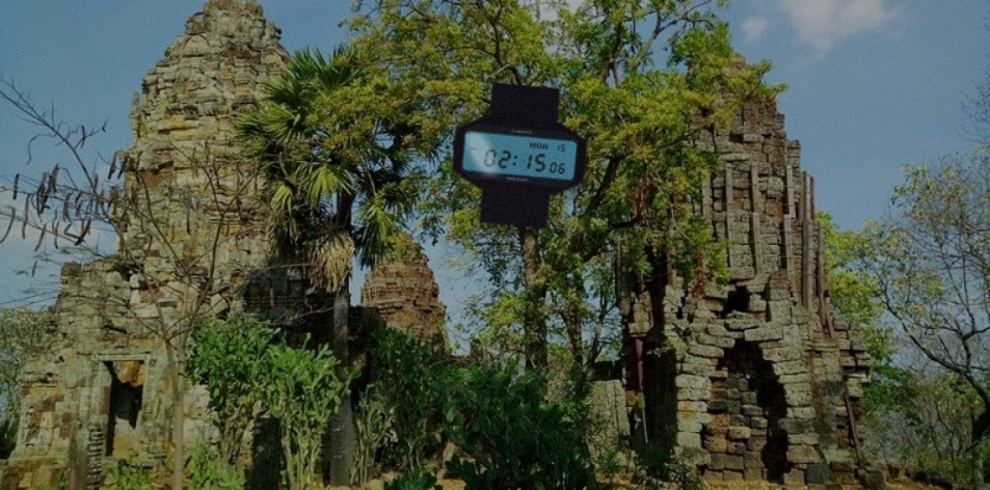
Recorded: **2:15:06**
